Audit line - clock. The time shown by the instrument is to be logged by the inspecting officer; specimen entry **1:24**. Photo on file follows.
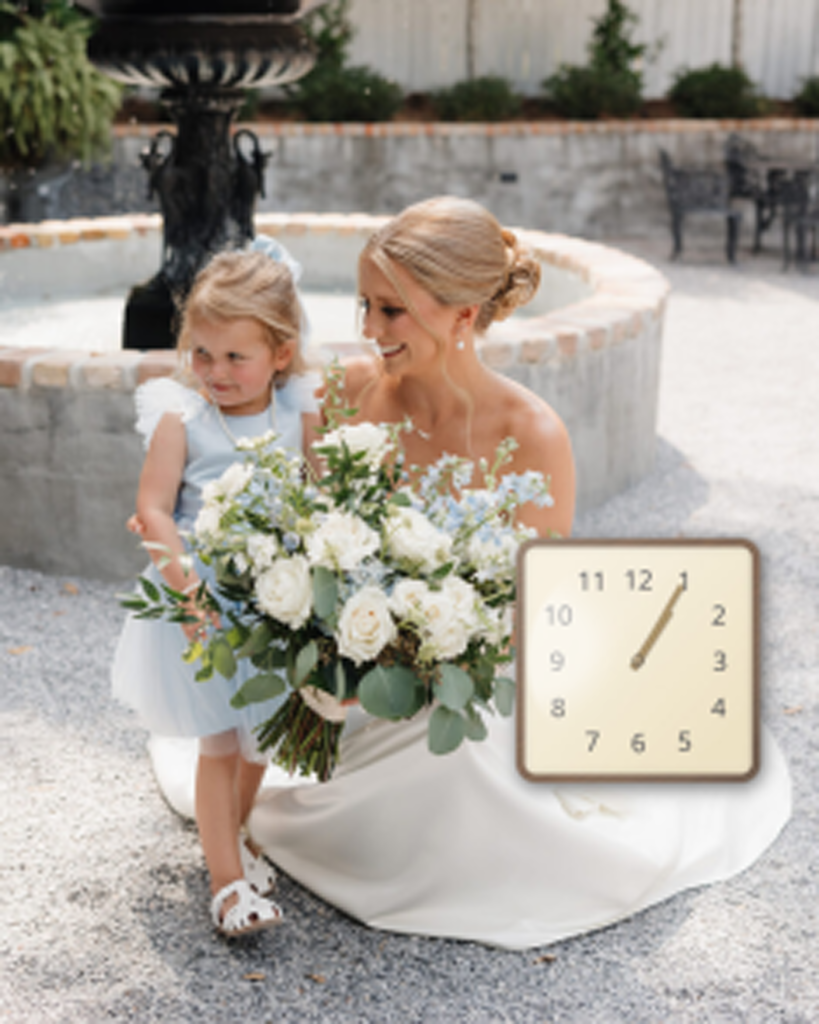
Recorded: **1:05**
